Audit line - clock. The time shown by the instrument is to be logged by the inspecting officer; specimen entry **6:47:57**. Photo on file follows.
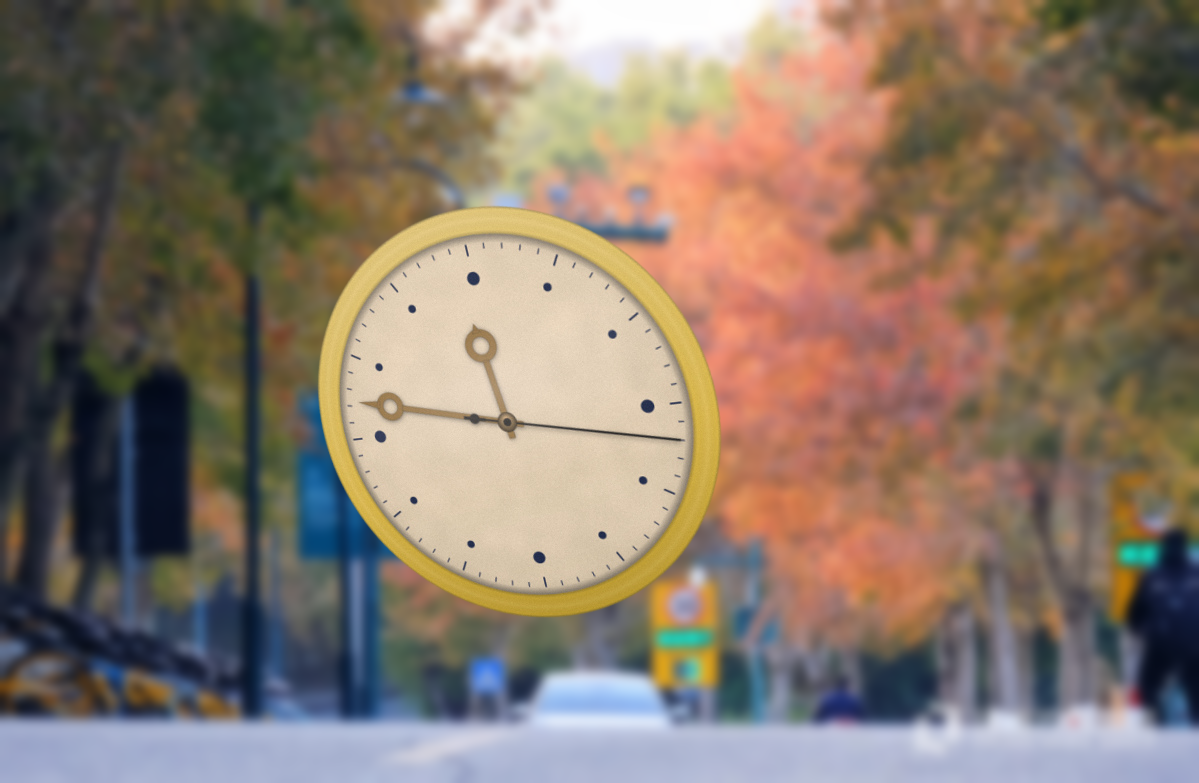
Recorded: **11:47:17**
